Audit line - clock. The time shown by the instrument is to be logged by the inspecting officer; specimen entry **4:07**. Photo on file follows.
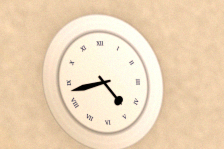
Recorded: **4:43**
